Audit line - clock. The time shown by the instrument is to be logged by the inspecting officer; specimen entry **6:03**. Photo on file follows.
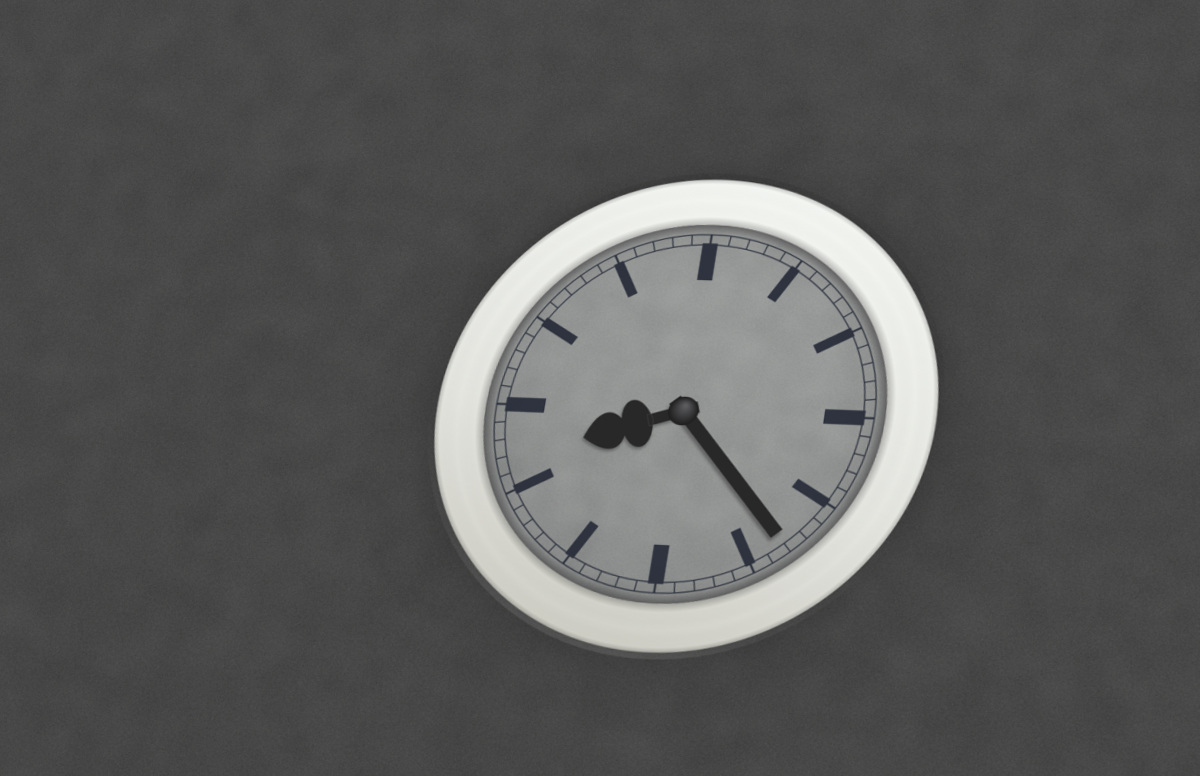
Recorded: **8:23**
